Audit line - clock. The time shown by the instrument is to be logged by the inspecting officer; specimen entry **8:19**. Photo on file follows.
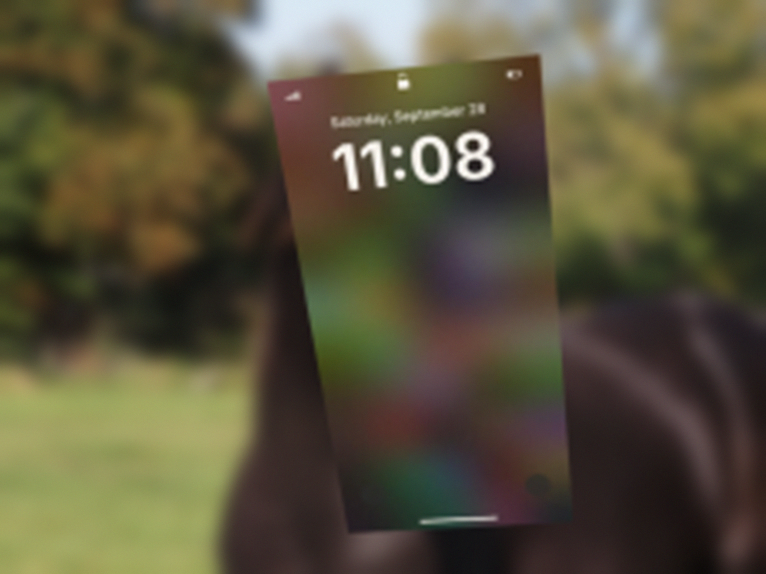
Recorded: **11:08**
